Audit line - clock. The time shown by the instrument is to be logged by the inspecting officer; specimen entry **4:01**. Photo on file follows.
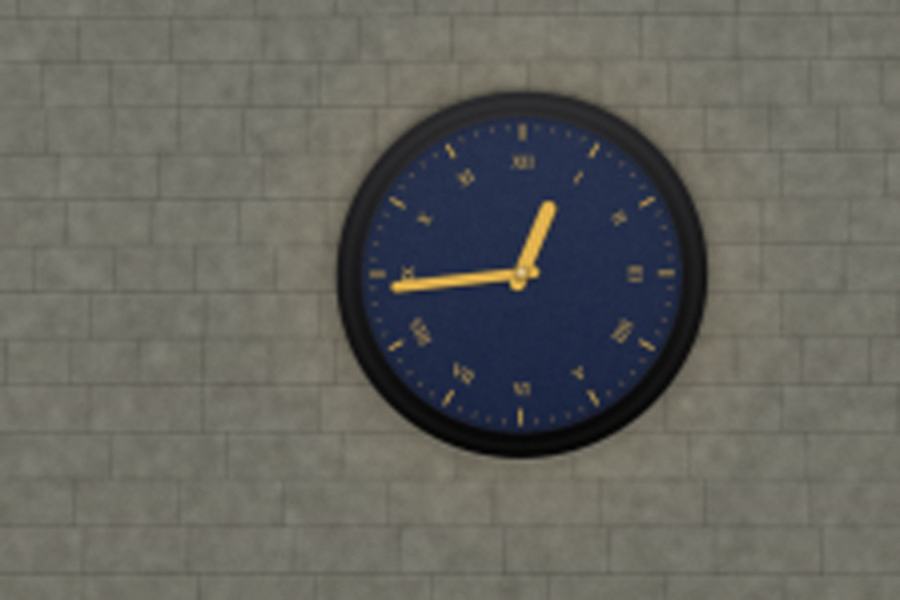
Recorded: **12:44**
